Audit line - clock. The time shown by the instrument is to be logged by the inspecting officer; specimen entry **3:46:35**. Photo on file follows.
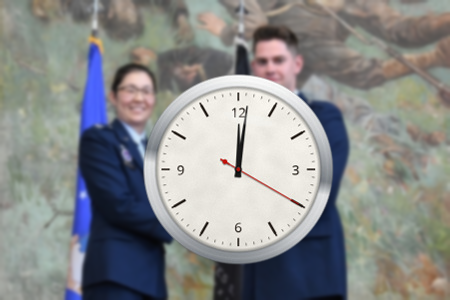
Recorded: **12:01:20**
